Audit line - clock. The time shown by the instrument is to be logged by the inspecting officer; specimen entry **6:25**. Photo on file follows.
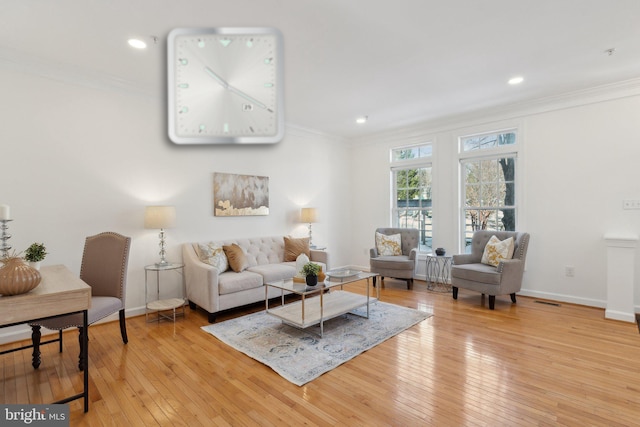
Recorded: **10:20**
